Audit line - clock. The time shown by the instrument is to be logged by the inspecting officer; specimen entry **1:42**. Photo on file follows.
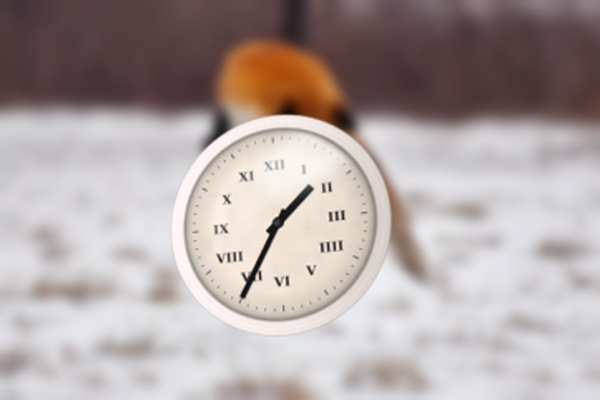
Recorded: **1:35**
